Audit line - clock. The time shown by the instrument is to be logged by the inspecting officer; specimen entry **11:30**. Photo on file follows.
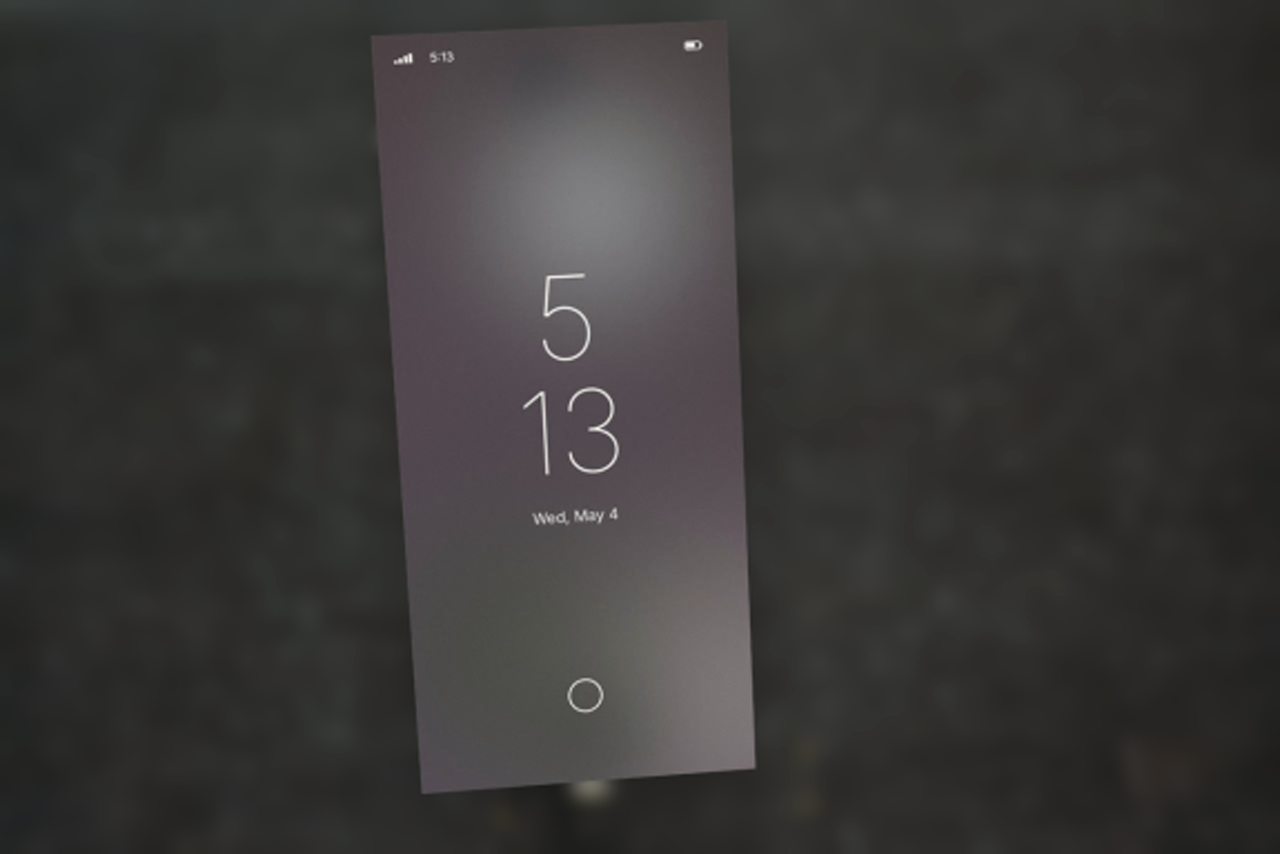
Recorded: **5:13**
